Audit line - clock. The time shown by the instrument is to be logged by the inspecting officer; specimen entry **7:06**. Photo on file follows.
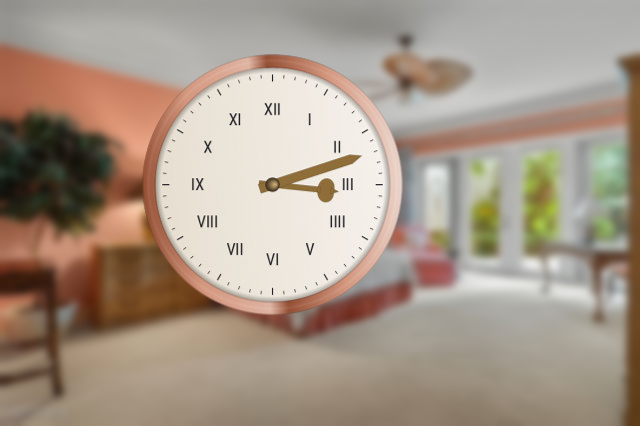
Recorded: **3:12**
